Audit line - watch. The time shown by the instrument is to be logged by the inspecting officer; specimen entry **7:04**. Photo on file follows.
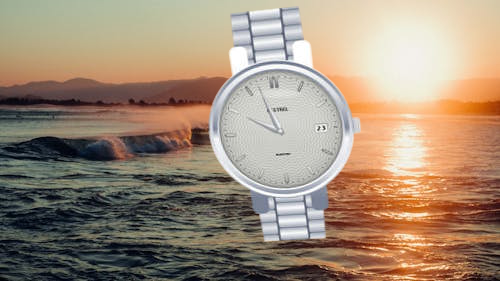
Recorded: **9:57**
